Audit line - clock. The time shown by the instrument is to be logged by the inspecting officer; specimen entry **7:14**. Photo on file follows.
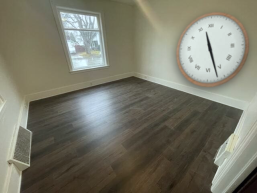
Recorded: **11:27**
